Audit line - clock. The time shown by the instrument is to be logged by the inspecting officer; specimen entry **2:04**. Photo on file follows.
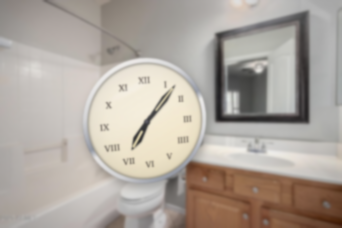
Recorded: **7:07**
